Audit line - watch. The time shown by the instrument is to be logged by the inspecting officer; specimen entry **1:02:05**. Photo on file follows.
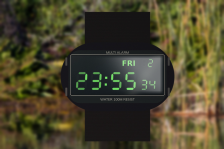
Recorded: **23:55:34**
